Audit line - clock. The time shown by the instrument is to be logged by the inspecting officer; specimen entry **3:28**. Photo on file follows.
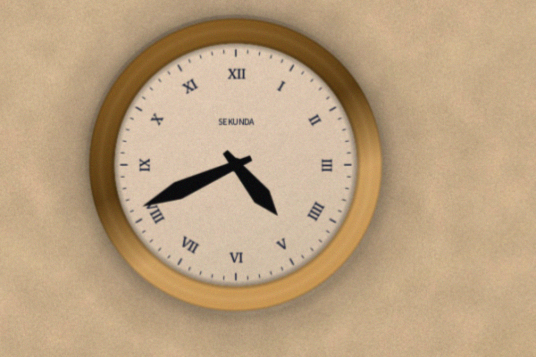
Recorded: **4:41**
